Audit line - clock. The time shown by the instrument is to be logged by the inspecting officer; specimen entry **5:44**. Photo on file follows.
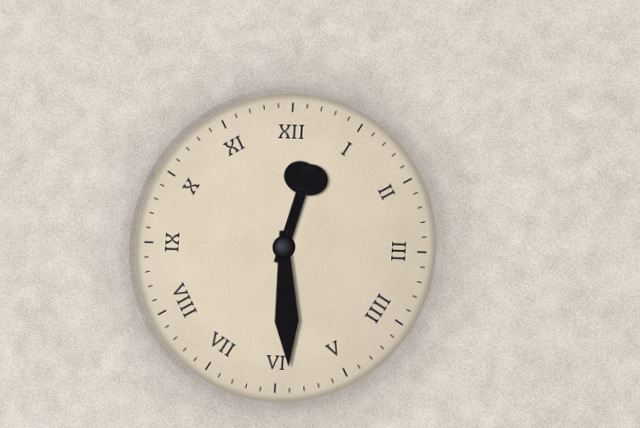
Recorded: **12:29**
